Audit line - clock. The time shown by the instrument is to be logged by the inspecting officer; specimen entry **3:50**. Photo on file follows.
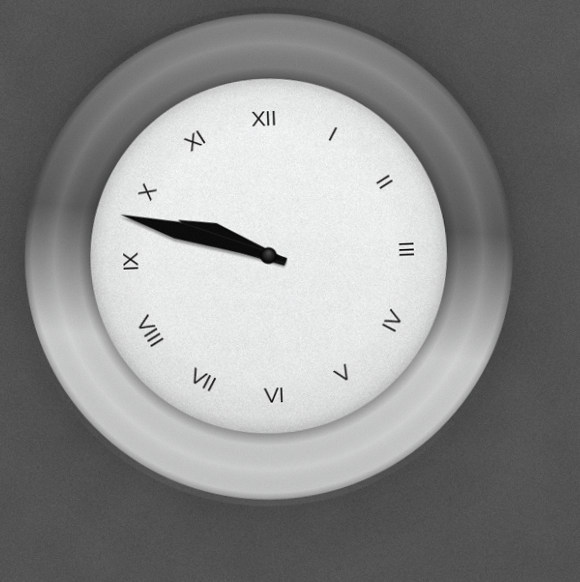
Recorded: **9:48**
